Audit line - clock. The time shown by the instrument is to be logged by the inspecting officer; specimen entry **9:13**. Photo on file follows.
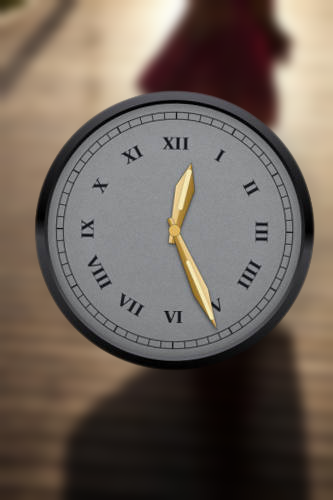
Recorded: **12:26**
